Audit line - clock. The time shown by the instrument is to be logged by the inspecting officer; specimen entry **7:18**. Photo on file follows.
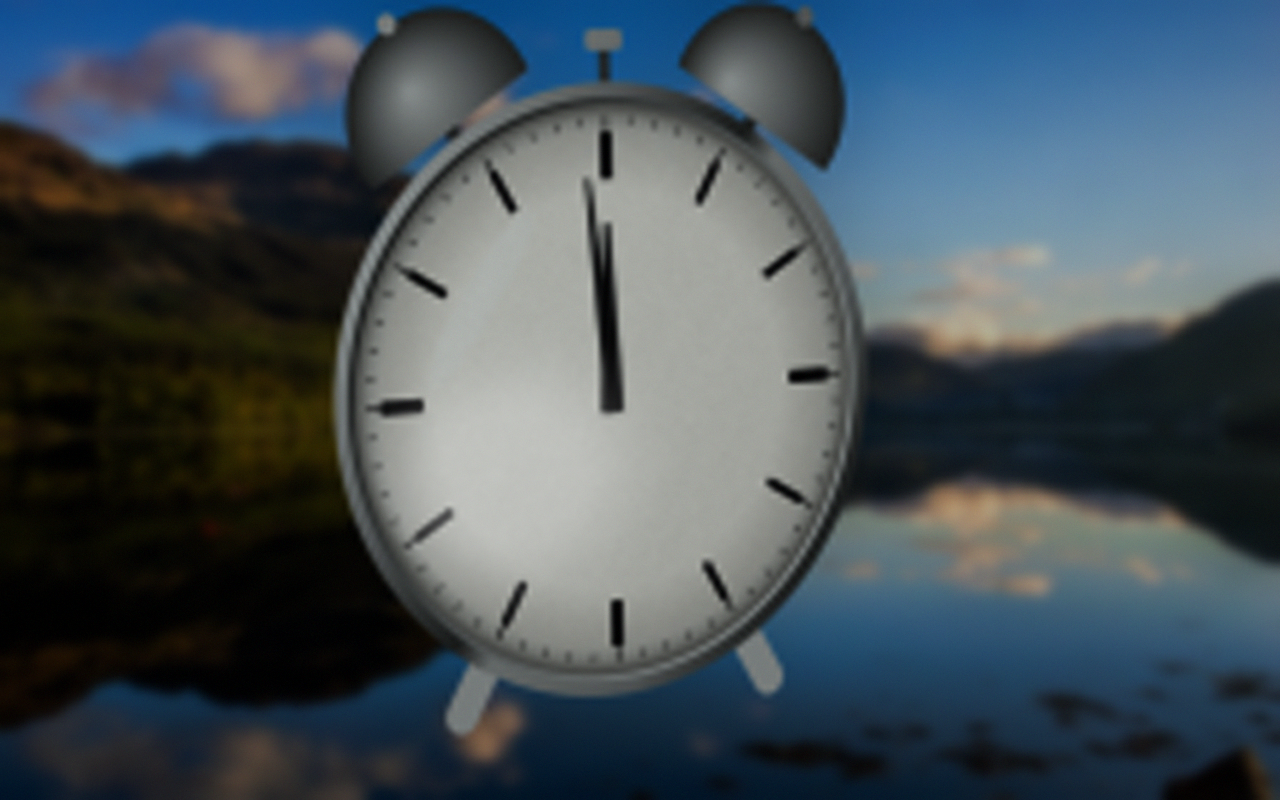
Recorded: **11:59**
